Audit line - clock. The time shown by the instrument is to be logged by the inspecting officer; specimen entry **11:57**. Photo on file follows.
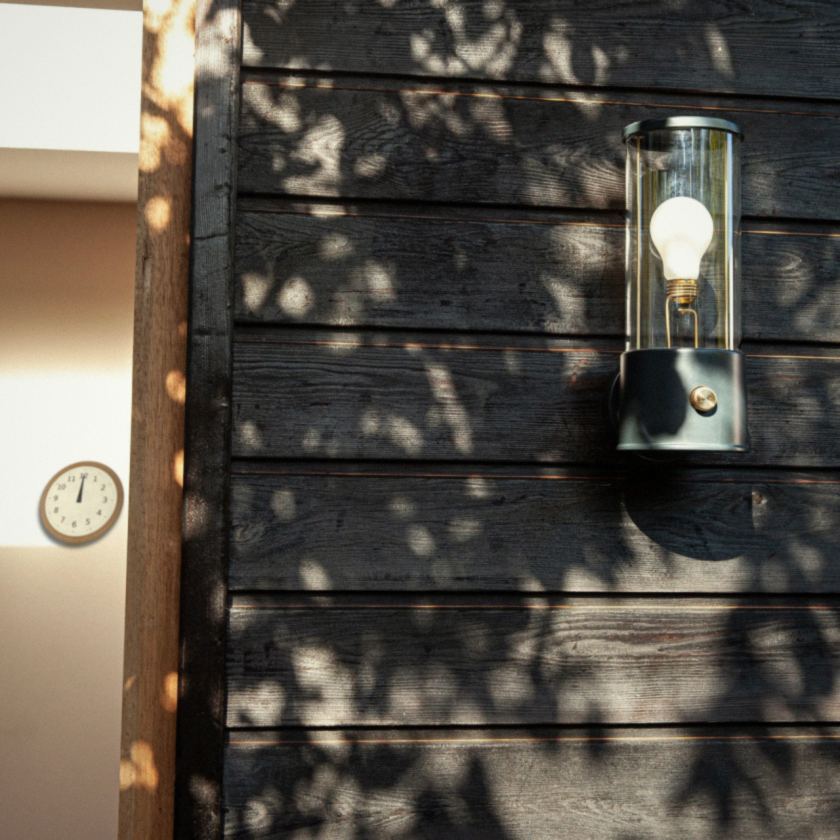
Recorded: **12:00**
